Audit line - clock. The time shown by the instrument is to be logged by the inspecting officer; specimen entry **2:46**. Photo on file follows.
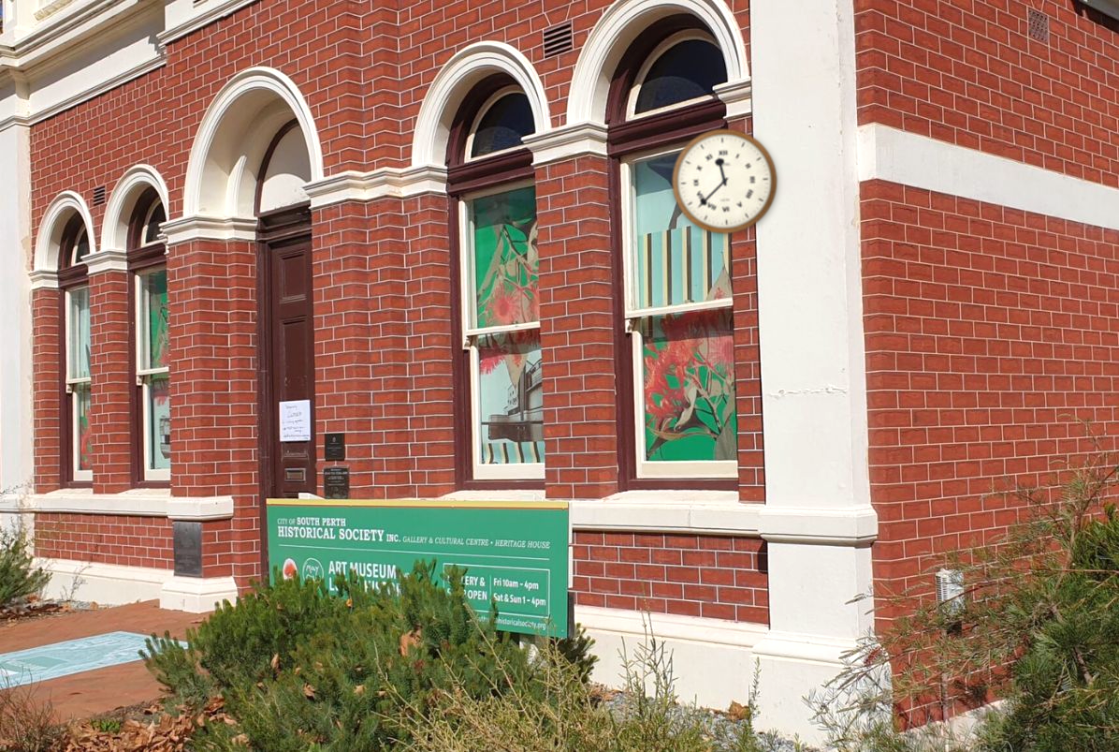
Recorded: **11:38**
